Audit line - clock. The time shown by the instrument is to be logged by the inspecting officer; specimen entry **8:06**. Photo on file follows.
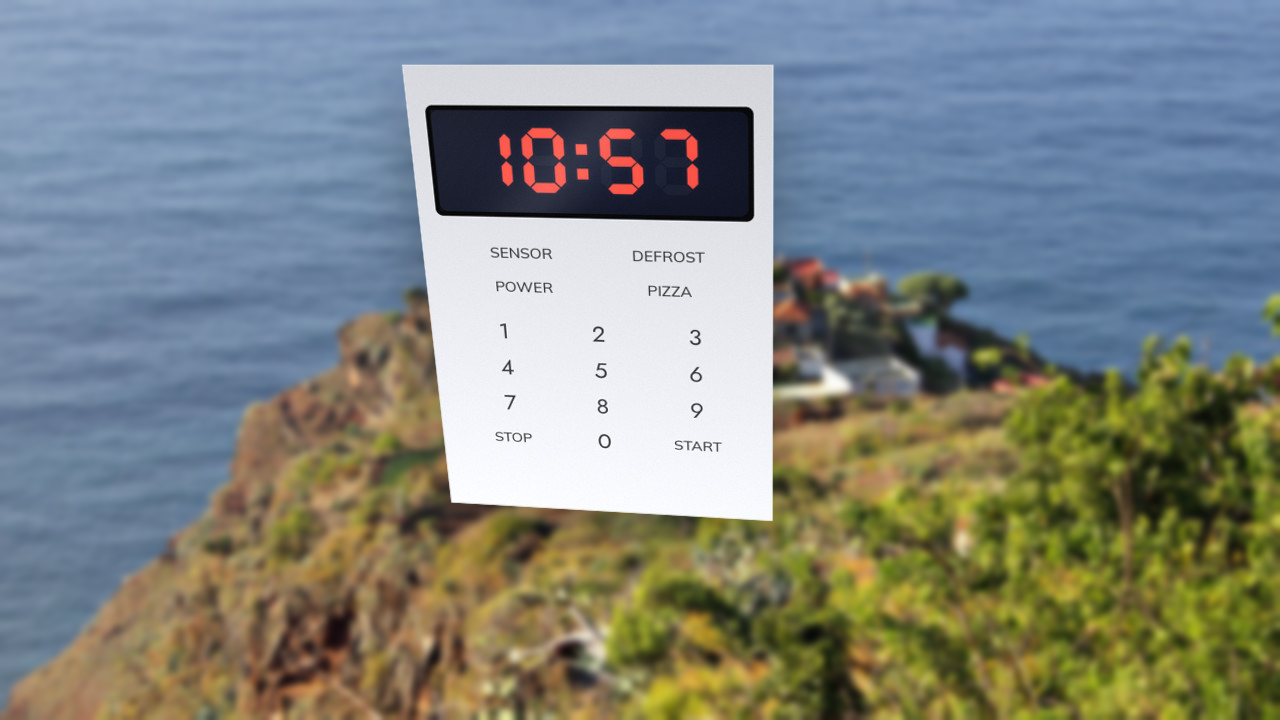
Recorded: **10:57**
